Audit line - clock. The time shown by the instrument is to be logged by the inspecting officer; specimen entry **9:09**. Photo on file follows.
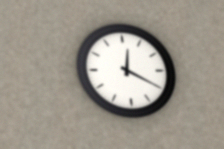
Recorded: **12:20**
